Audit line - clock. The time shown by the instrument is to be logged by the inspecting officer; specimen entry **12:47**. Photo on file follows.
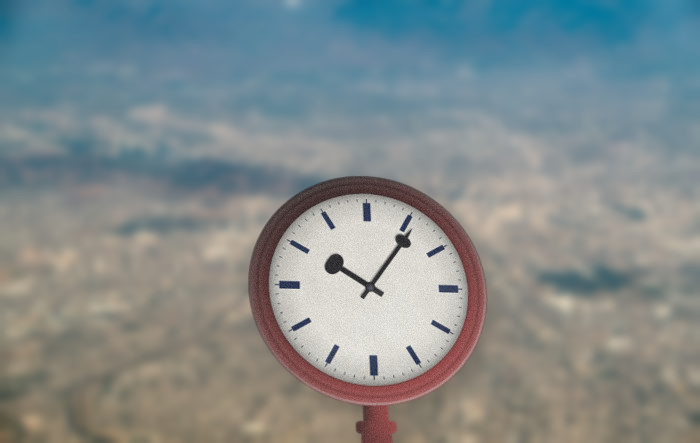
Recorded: **10:06**
